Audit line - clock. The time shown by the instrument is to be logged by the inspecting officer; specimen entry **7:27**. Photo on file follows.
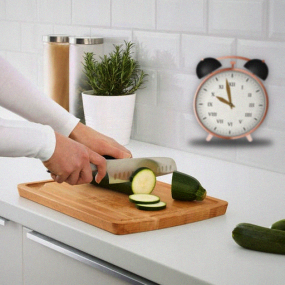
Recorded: **9:58**
